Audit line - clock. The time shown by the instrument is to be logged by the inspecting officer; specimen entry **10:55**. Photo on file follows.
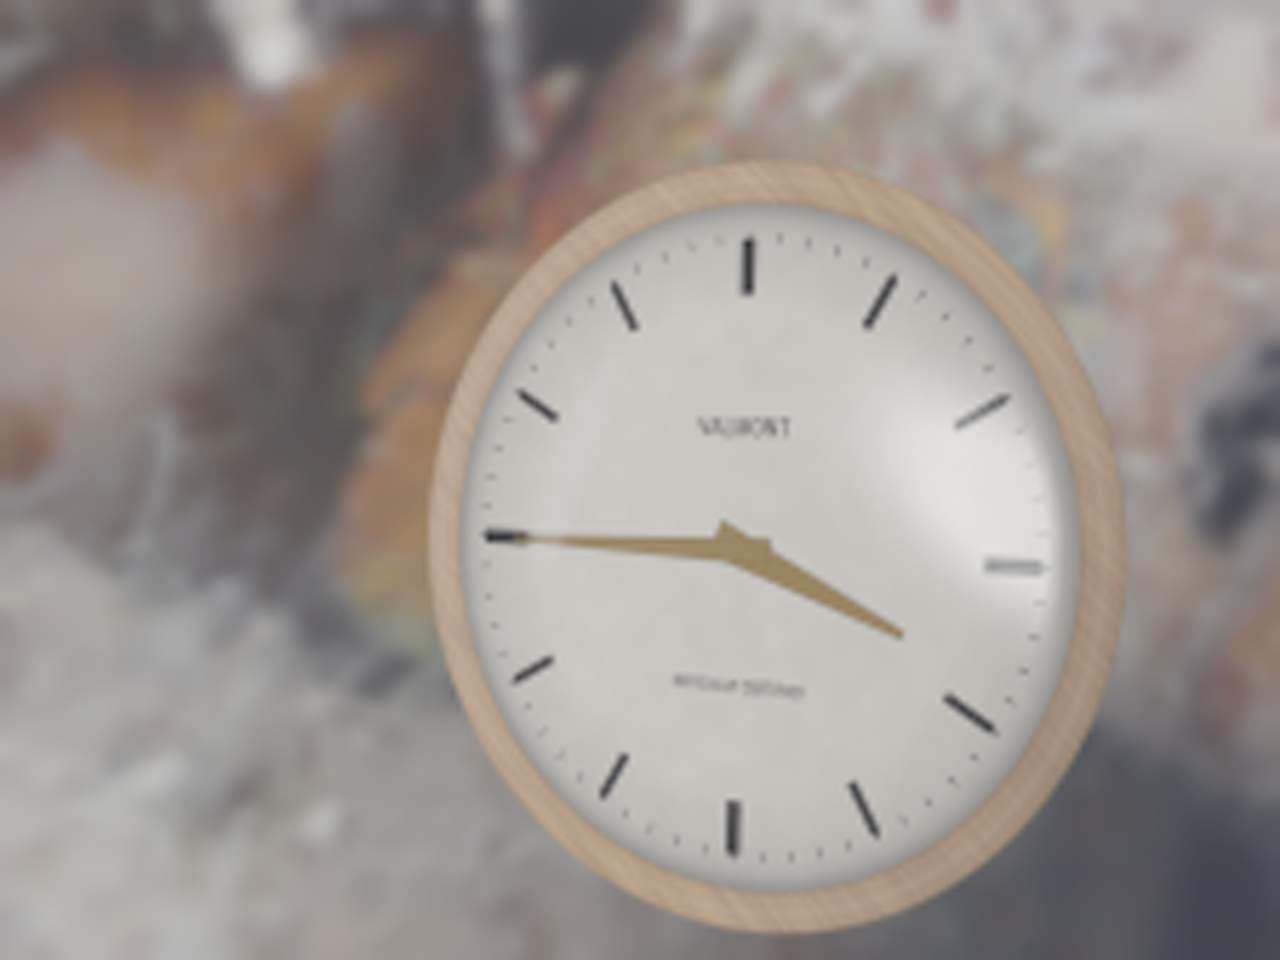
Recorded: **3:45**
